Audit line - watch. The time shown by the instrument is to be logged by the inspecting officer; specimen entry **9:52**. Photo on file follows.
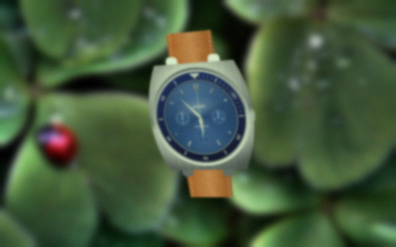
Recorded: **5:53**
